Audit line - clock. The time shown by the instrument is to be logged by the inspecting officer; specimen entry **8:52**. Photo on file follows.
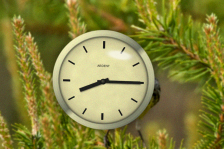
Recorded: **8:15**
